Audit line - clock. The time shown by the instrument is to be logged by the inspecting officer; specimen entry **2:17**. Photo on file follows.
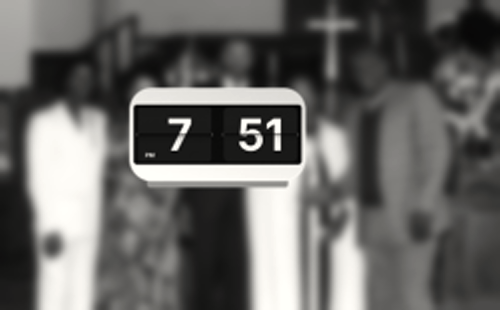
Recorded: **7:51**
